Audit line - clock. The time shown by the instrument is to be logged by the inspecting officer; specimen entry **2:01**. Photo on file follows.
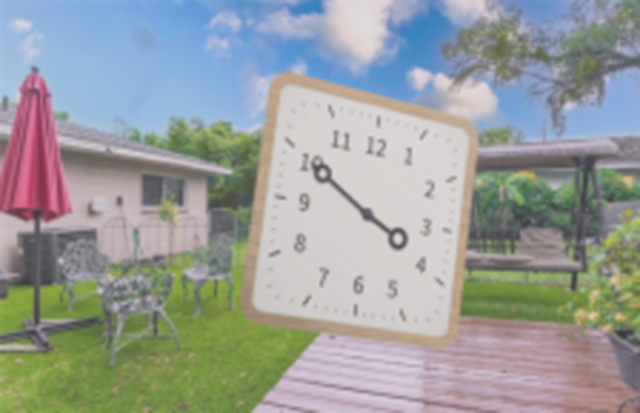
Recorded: **3:50**
